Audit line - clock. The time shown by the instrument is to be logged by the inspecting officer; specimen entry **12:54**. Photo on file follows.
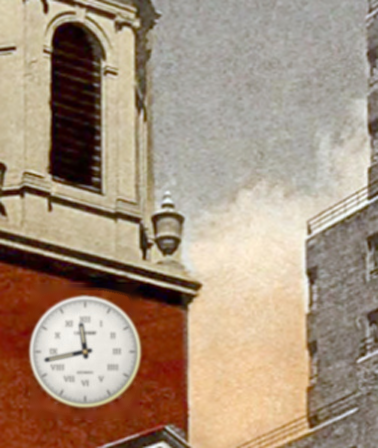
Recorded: **11:43**
